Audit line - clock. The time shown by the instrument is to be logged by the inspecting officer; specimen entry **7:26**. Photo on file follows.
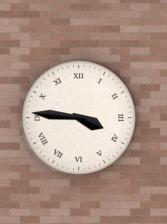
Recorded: **3:46**
